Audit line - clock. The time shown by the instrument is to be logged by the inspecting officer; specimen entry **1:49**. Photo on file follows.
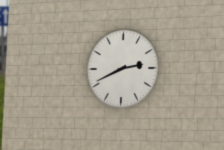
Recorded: **2:41**
